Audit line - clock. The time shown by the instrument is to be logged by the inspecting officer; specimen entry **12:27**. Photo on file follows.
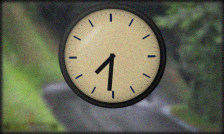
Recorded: **7:31**
